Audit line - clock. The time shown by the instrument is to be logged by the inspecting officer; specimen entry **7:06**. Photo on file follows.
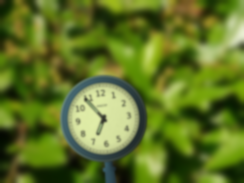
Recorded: **6:54**
